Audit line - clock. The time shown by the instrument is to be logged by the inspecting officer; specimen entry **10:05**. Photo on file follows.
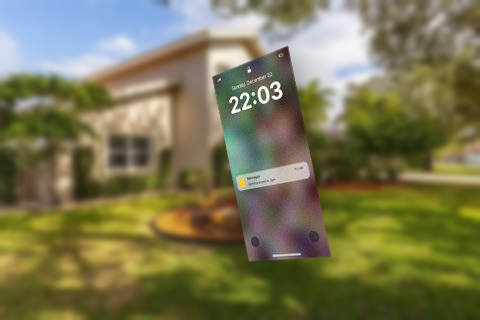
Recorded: **22:03**
